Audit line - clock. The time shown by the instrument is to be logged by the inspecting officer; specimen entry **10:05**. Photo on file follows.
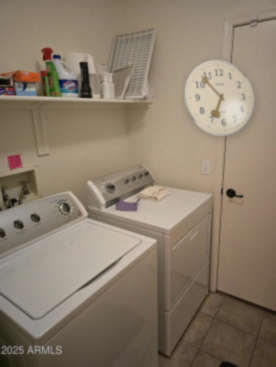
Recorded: **6:53**
